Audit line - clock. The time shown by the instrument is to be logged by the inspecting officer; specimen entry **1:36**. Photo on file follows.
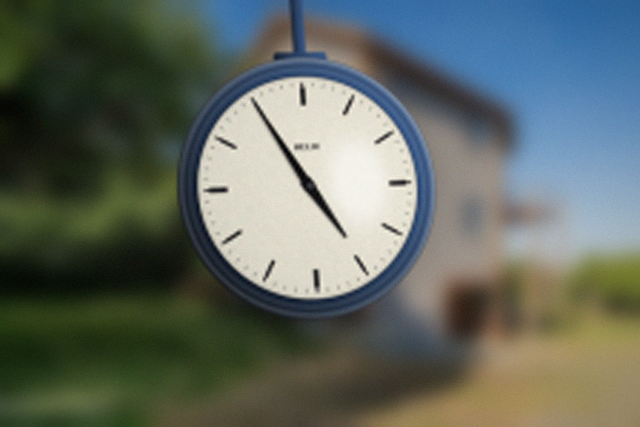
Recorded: **4:55**
